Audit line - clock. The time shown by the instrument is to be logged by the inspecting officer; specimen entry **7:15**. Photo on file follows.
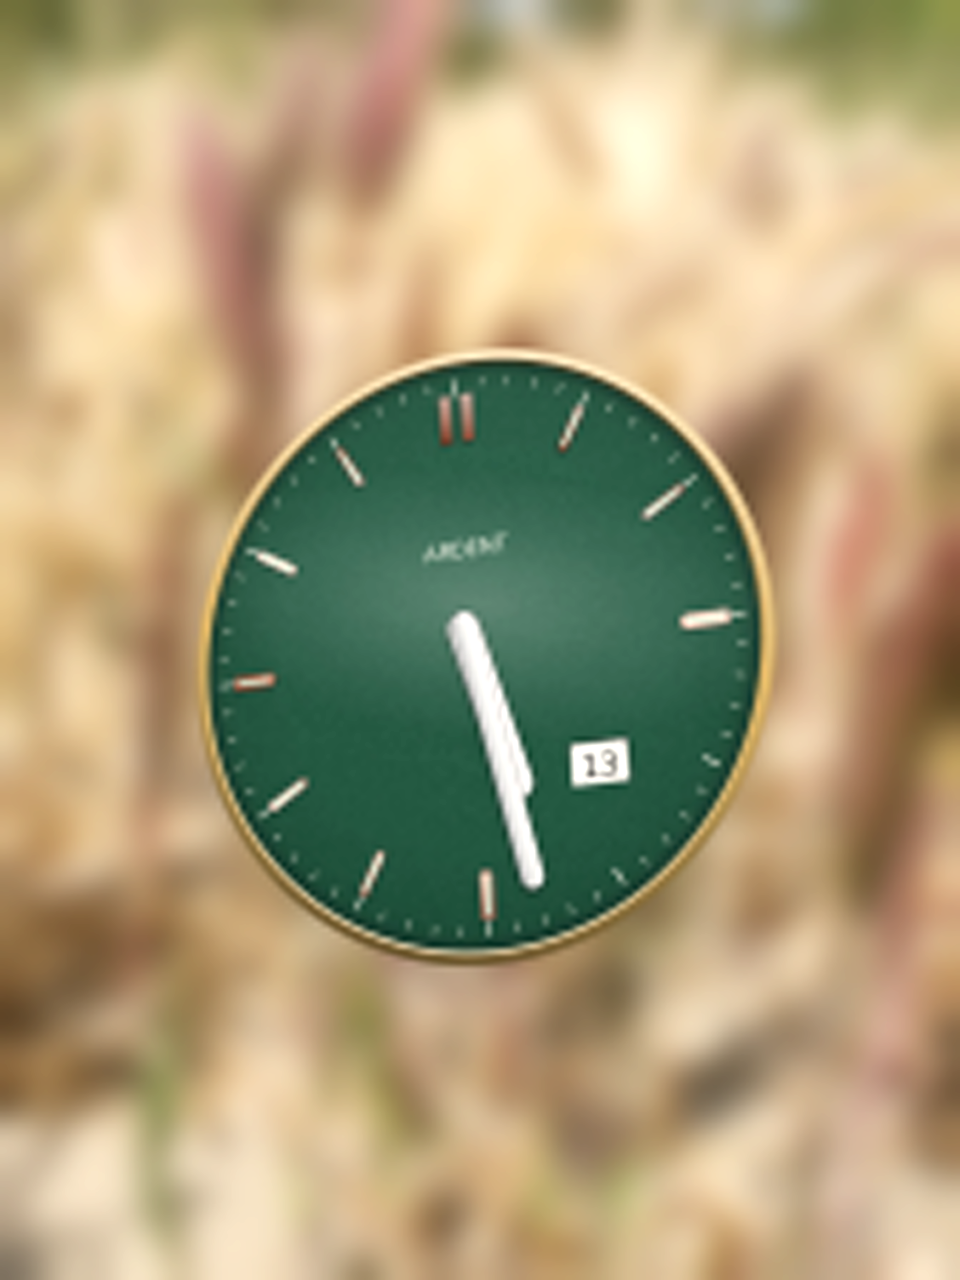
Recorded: **5:28**
